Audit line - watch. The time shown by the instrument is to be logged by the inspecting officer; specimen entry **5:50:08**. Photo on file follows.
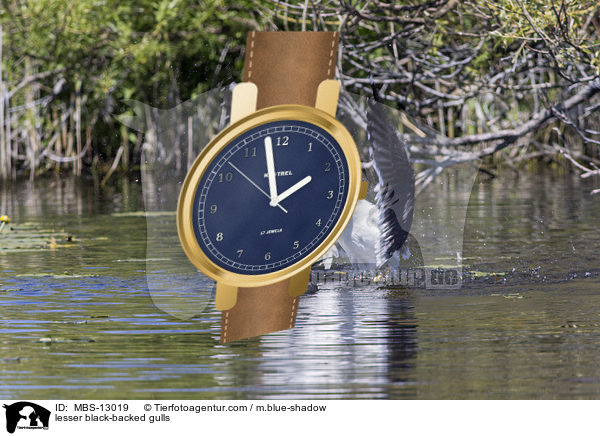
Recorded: **1:57:52**
